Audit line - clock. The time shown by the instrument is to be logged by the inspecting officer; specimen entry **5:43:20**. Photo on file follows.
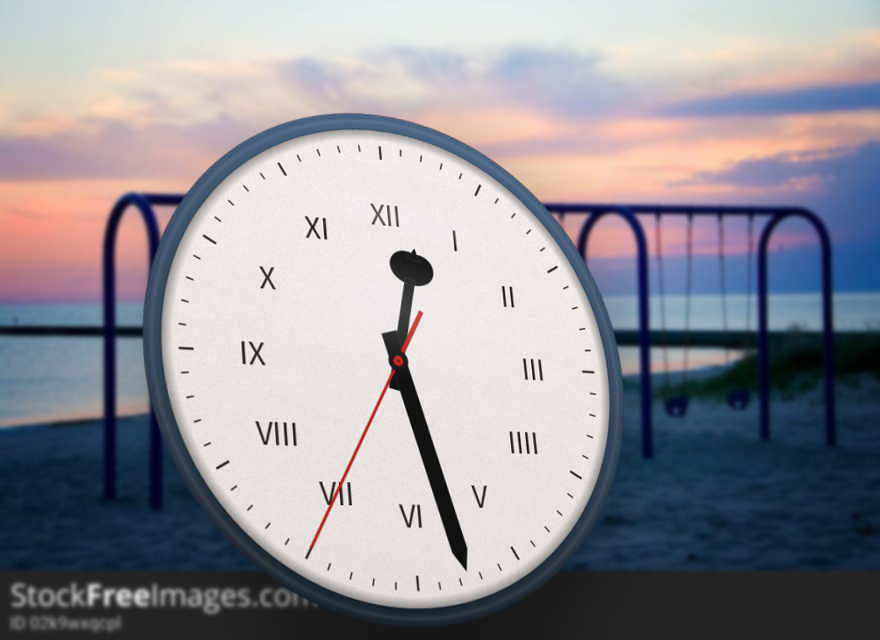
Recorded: **12:27:35**
